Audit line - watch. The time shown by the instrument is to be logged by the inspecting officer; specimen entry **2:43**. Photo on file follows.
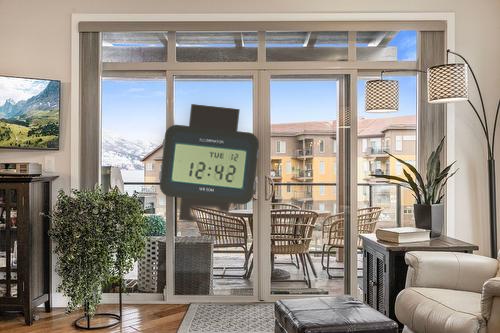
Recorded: **12:42**
